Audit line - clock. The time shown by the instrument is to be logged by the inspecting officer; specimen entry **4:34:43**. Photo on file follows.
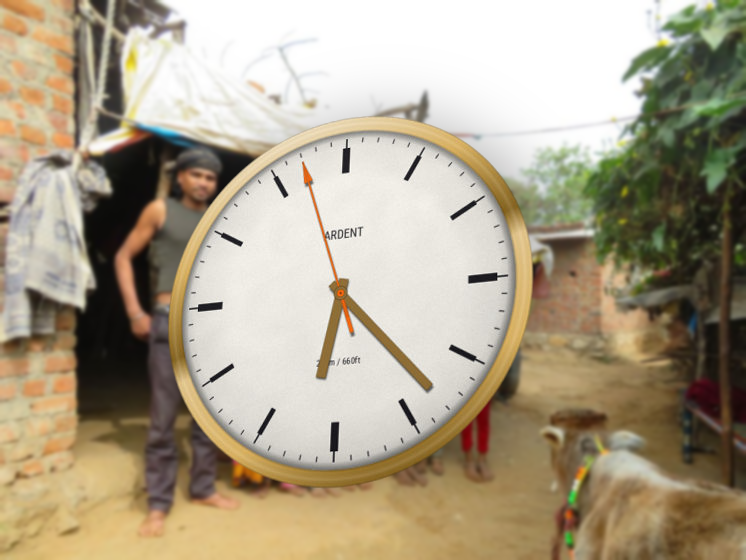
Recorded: **6:22:57**
